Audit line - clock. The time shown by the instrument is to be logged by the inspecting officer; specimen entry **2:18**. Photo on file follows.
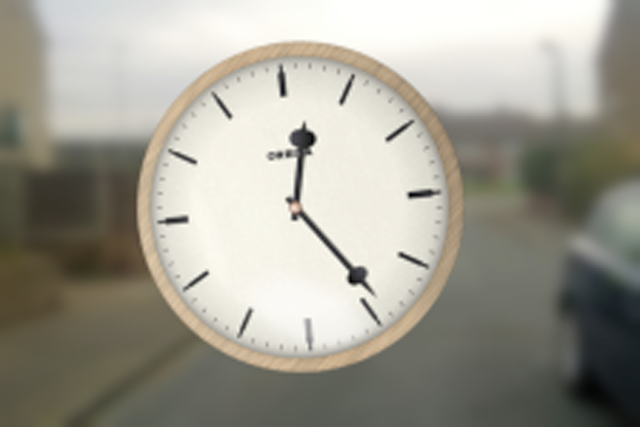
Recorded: **12:24**
